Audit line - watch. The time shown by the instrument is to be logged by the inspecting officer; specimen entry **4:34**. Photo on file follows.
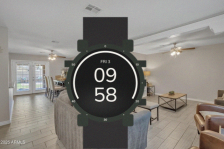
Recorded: **9:58**
